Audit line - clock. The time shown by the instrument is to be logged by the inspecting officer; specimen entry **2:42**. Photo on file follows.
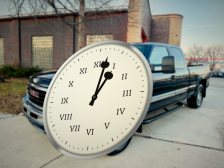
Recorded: **1:02**
